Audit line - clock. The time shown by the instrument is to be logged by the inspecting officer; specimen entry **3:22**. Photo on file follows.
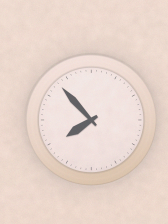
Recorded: **7:53**
